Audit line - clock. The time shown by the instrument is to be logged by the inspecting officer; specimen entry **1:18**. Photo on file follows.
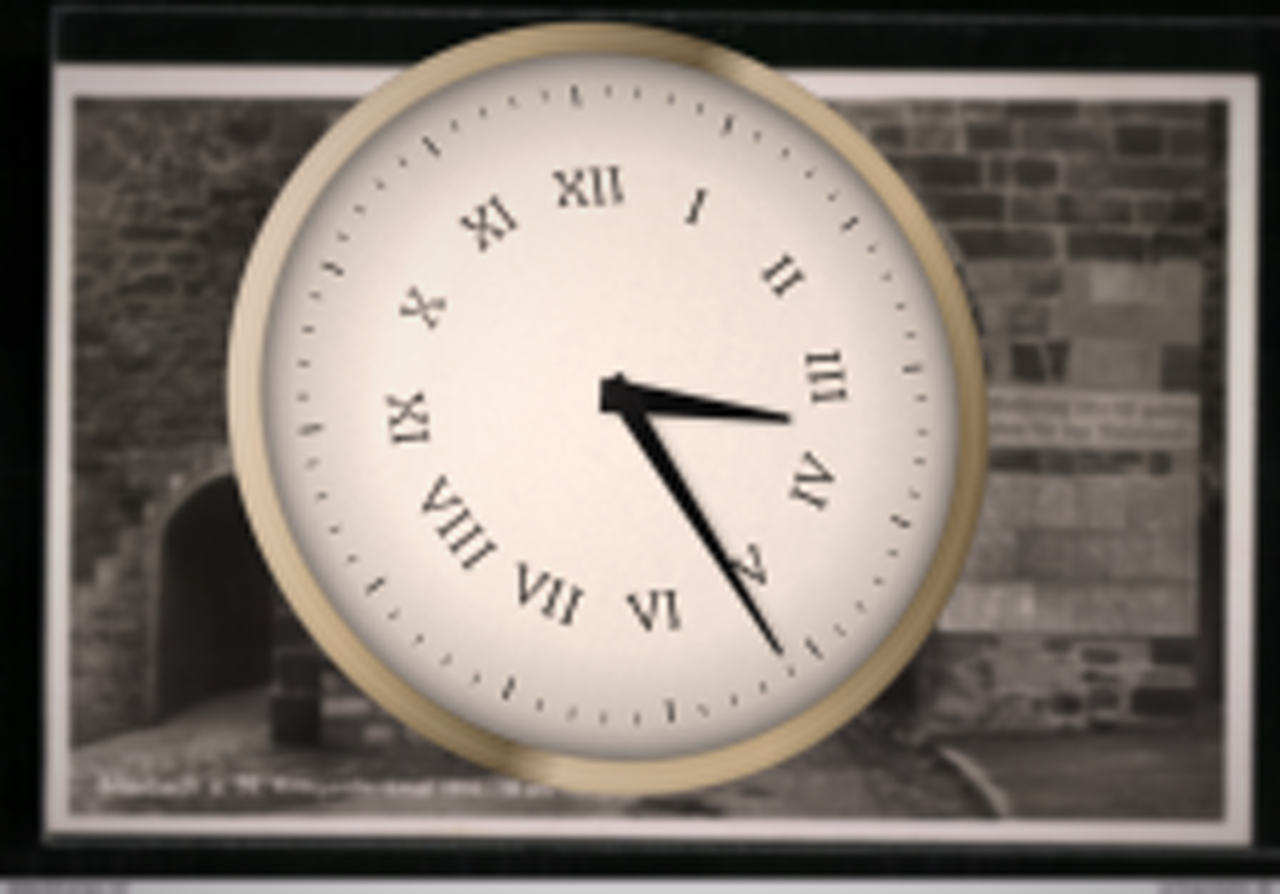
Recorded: **3:26**
